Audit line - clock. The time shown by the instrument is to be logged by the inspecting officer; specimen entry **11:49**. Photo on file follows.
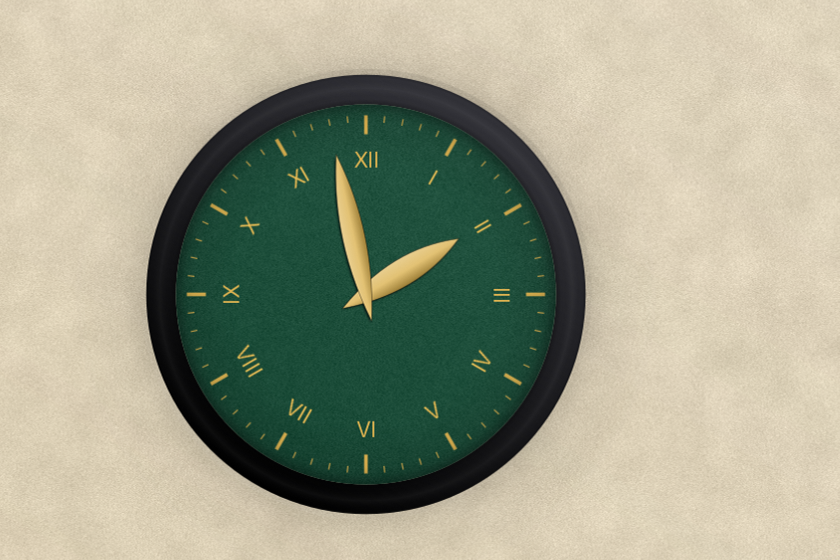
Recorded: **1:58**
